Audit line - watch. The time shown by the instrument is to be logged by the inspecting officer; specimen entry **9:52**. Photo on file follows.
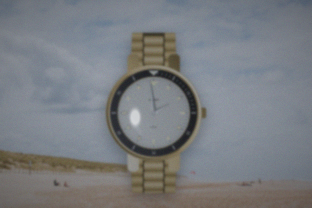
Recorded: **1:59**
